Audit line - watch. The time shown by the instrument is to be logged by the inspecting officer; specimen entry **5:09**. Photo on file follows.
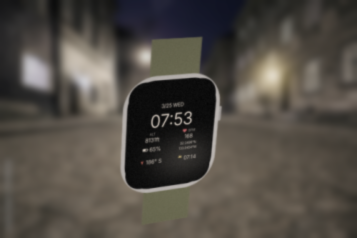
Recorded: **7:53**
